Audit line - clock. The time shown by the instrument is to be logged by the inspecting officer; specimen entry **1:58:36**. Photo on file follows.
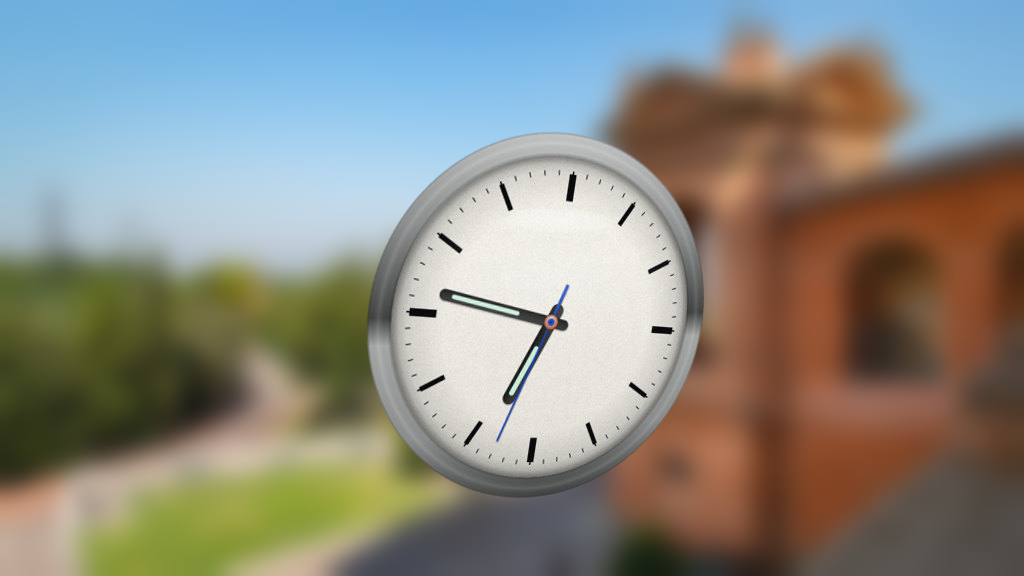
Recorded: **6:46:33**
